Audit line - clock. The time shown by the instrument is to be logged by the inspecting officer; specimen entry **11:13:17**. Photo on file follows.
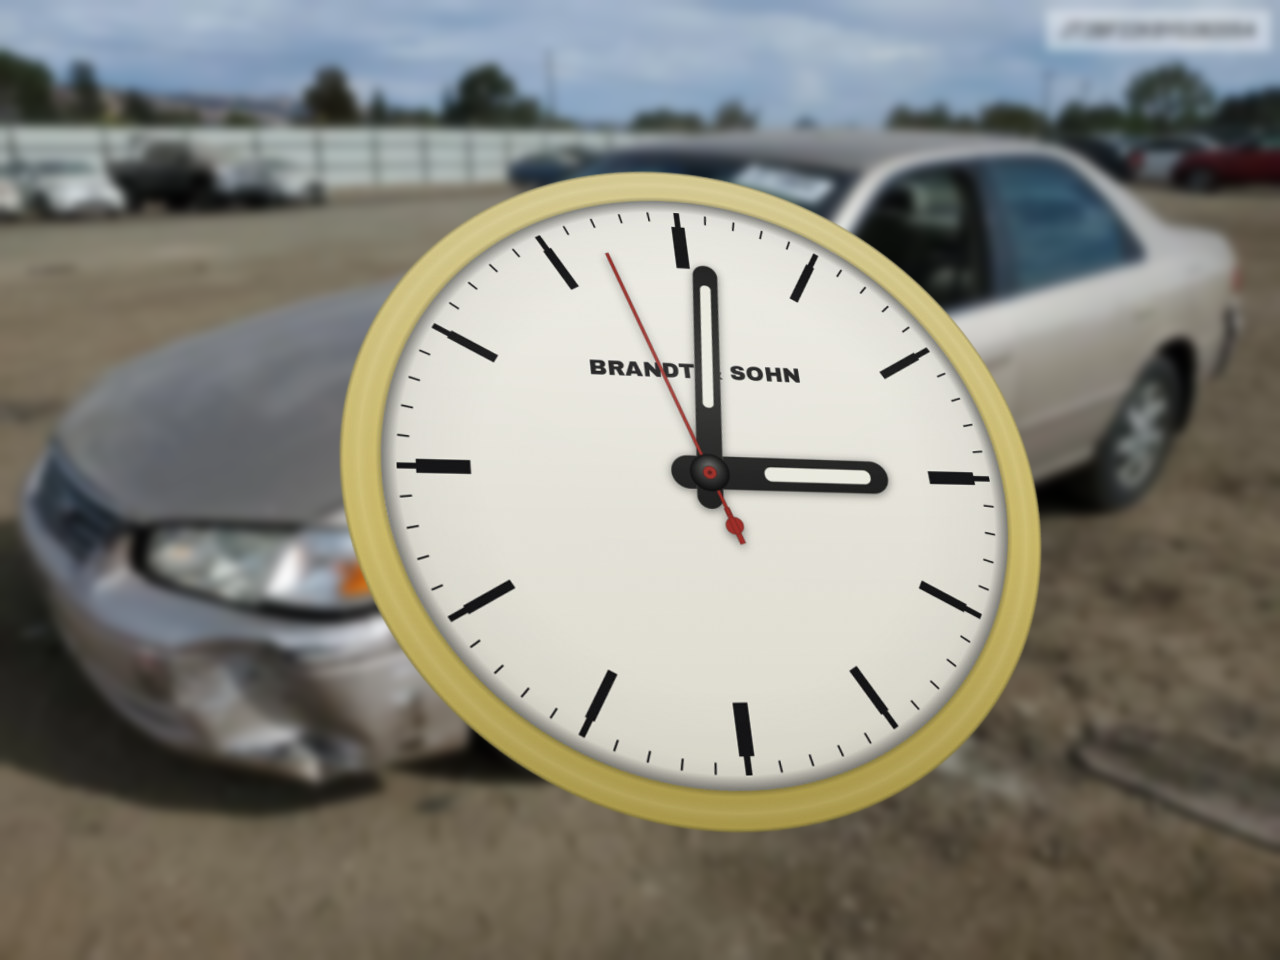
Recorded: **3:00:57**
